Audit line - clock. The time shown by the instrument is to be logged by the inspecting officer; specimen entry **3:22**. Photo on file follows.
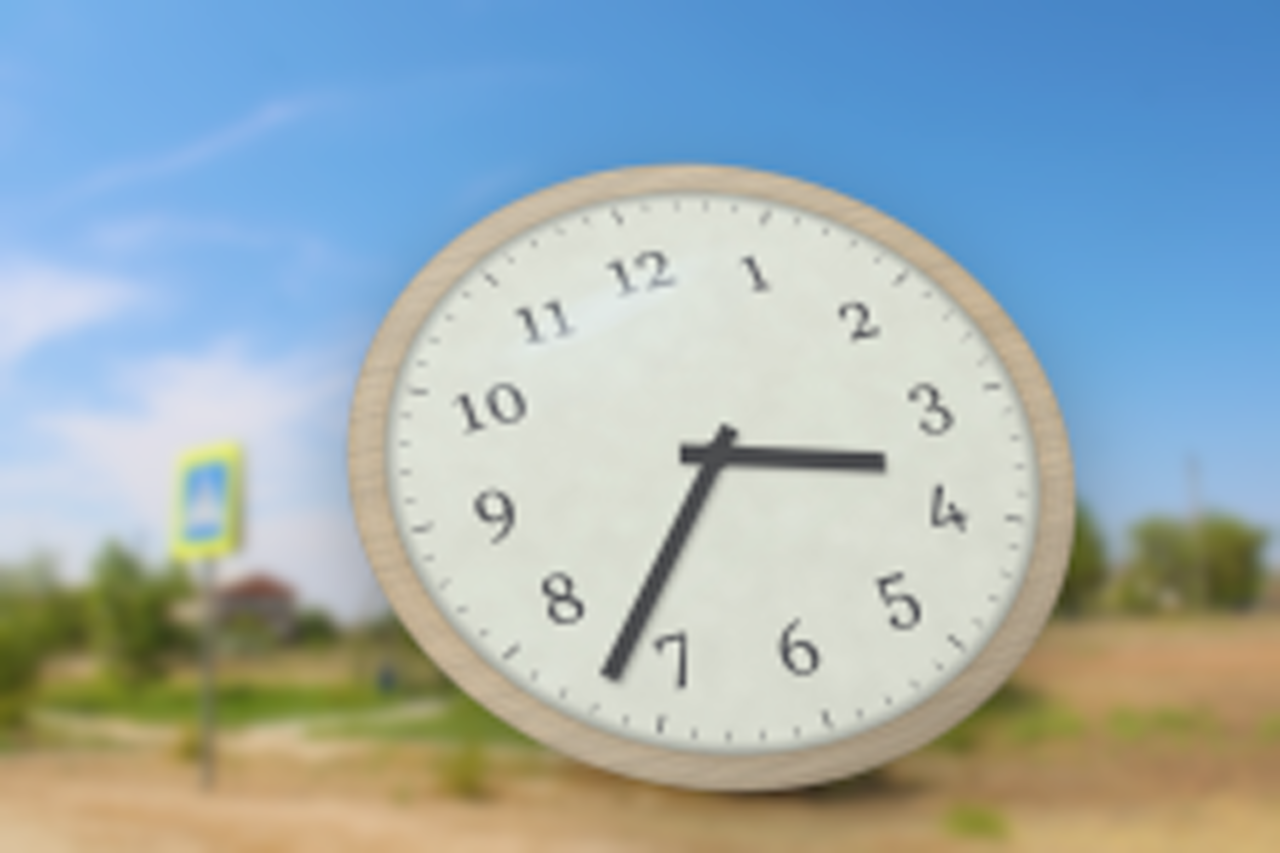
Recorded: **3:37**
